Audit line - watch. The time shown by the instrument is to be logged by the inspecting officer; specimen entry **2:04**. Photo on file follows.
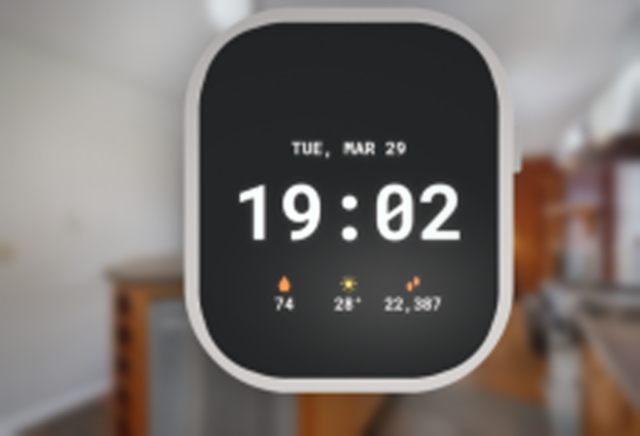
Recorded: **19:02**
